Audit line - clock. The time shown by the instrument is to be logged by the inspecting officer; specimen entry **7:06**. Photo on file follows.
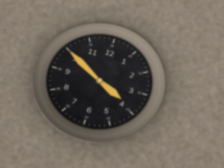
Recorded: **3:50**
